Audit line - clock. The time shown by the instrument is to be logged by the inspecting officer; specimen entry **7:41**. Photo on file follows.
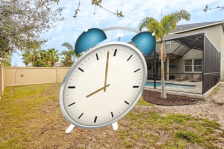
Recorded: **7:58**
